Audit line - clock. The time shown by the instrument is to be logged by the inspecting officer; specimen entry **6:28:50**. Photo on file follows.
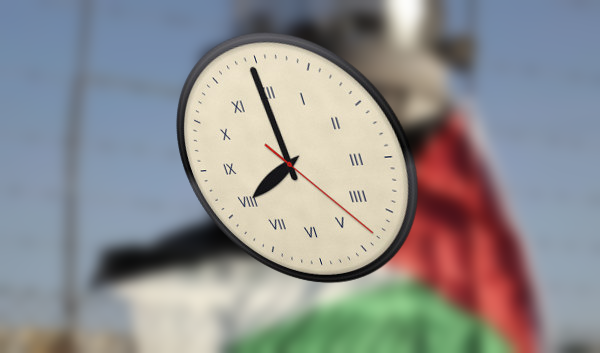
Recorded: **7:59:23**
